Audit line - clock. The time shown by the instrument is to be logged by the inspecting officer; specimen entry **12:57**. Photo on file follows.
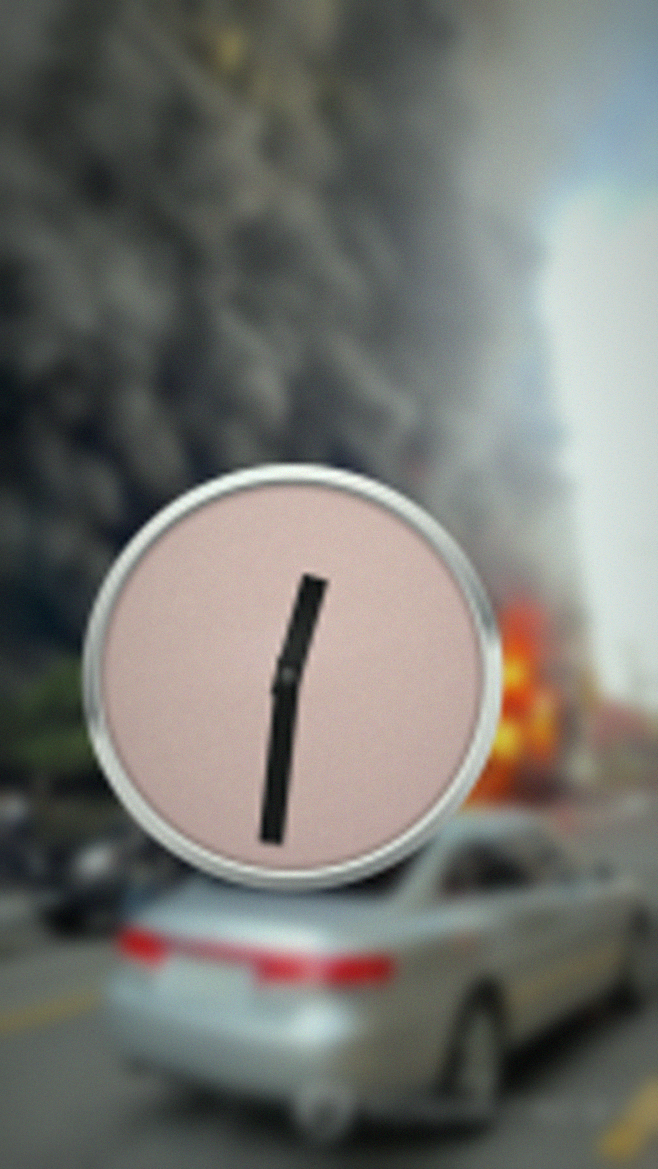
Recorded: **12:31**
